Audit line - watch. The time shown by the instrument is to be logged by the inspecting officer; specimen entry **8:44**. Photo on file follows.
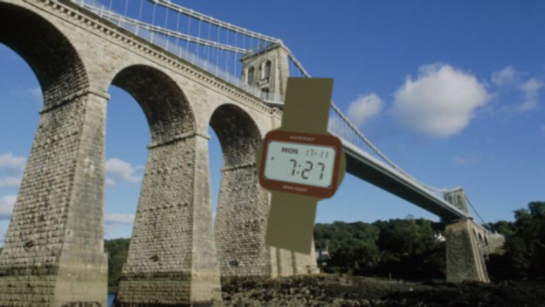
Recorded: **7:27**
